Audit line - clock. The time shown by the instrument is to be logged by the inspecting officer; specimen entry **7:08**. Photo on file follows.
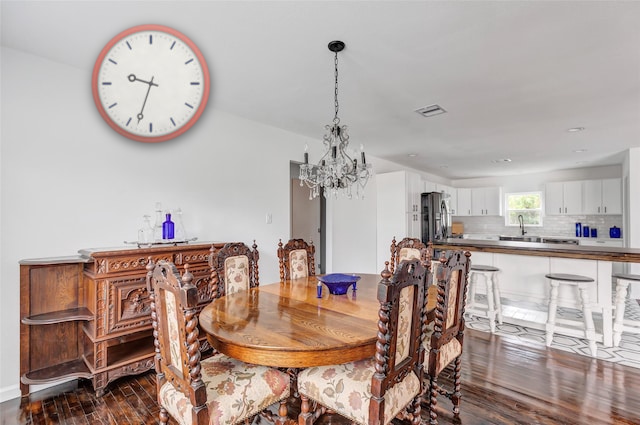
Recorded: **9:33**
